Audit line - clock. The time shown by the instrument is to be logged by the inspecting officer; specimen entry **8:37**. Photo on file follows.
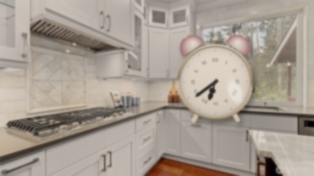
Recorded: **6:39**
